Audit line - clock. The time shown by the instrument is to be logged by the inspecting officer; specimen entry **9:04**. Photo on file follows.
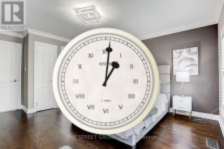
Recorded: **1:01**
